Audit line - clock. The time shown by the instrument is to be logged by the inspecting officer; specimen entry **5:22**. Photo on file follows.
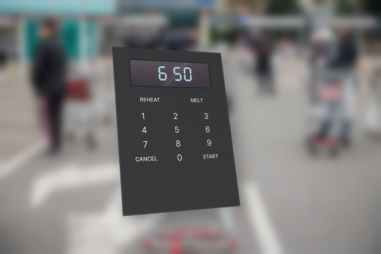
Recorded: **6:50**
